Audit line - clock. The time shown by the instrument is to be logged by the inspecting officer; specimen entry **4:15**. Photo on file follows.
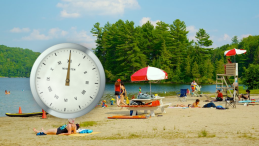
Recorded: **12:00**
